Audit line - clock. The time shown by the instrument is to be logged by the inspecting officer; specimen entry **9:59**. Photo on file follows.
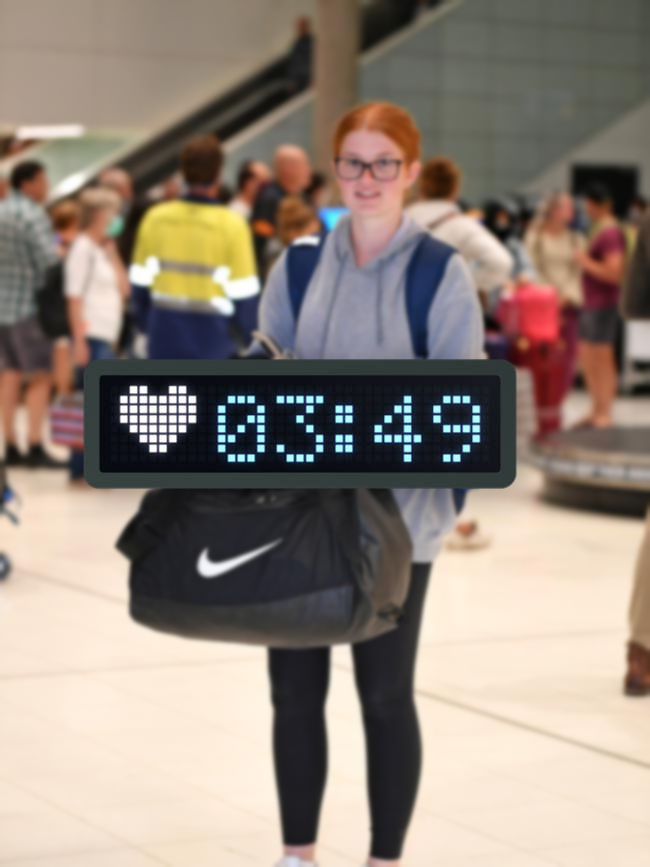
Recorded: **3:49**
